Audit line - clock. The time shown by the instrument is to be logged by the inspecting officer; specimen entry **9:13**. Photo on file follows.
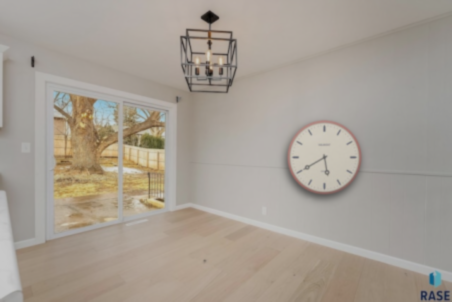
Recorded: **5:40**
